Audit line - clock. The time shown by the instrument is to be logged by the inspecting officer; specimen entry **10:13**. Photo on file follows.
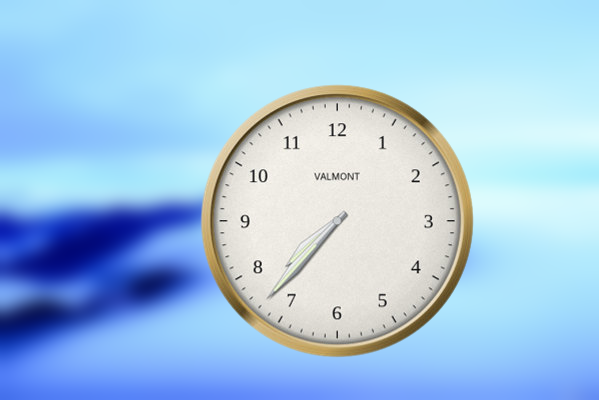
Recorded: **7:37**
